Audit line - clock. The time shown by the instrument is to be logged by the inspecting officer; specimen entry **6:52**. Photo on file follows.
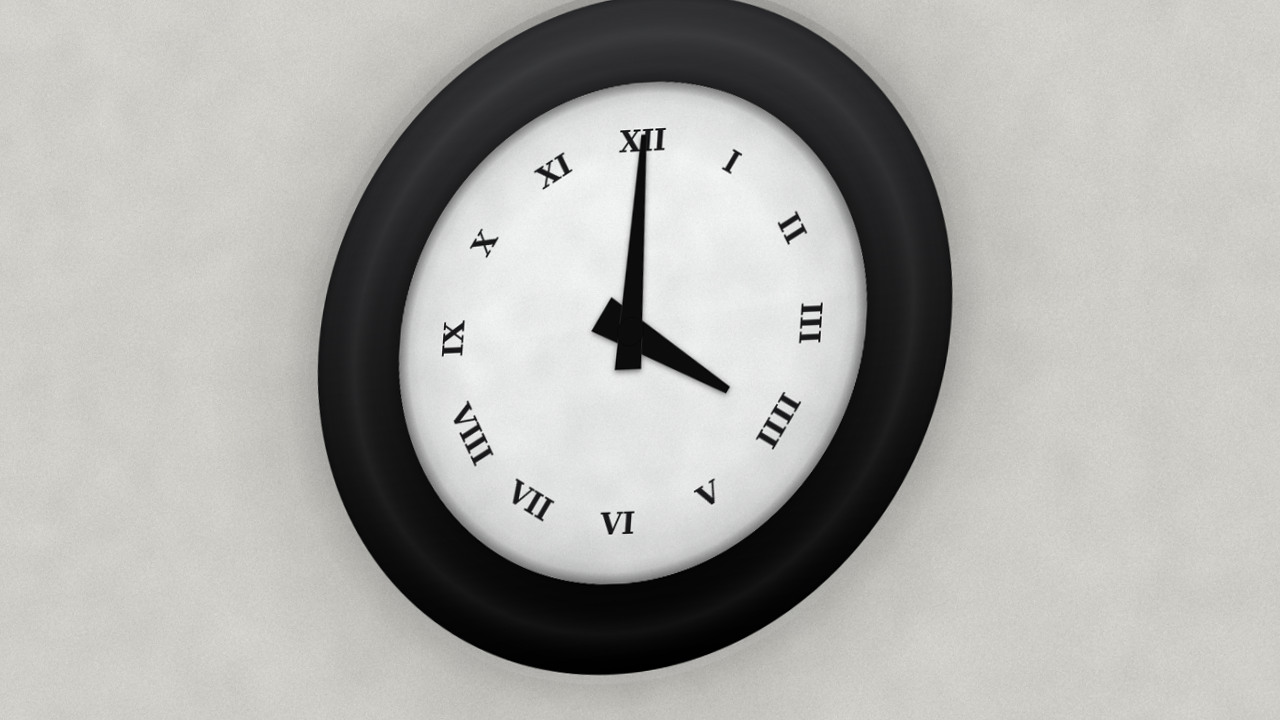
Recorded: **4:00**
